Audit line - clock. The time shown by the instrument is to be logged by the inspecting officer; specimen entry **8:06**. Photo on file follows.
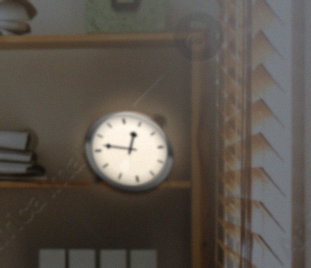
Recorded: **12:47**
